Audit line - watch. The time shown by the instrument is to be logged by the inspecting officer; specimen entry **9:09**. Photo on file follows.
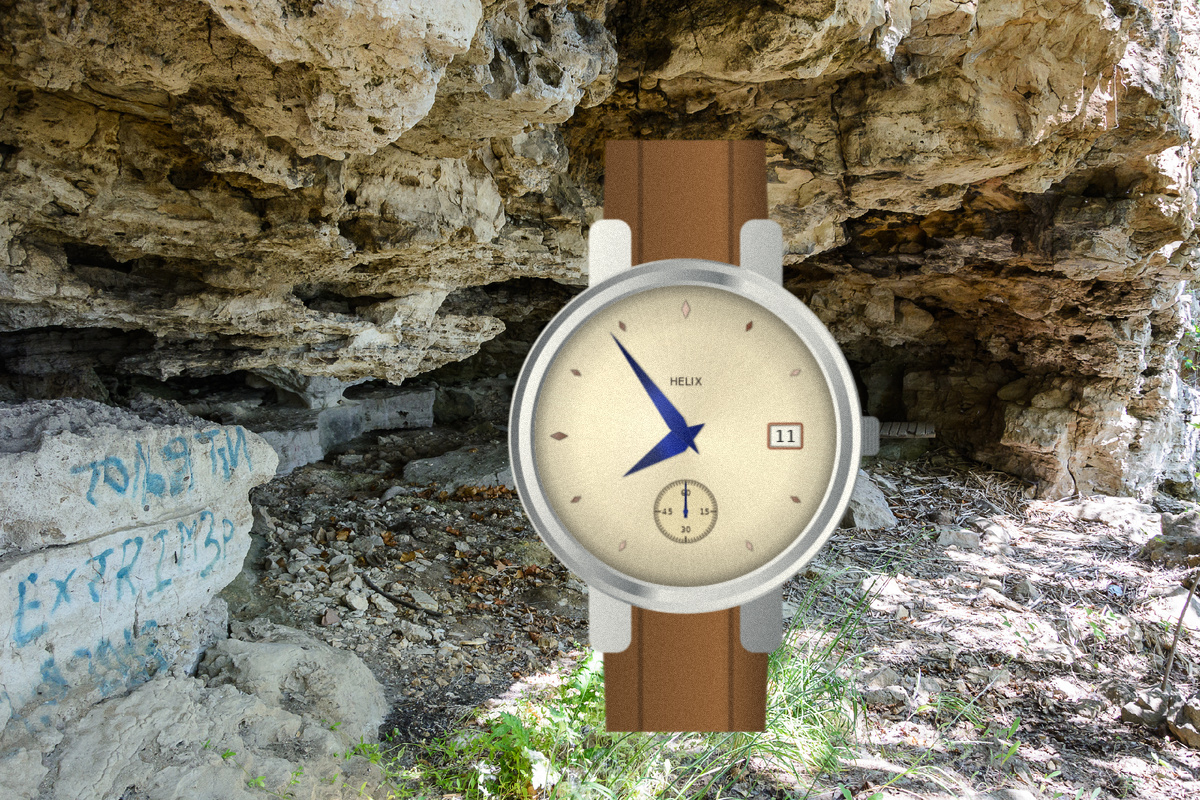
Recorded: **7:54**
